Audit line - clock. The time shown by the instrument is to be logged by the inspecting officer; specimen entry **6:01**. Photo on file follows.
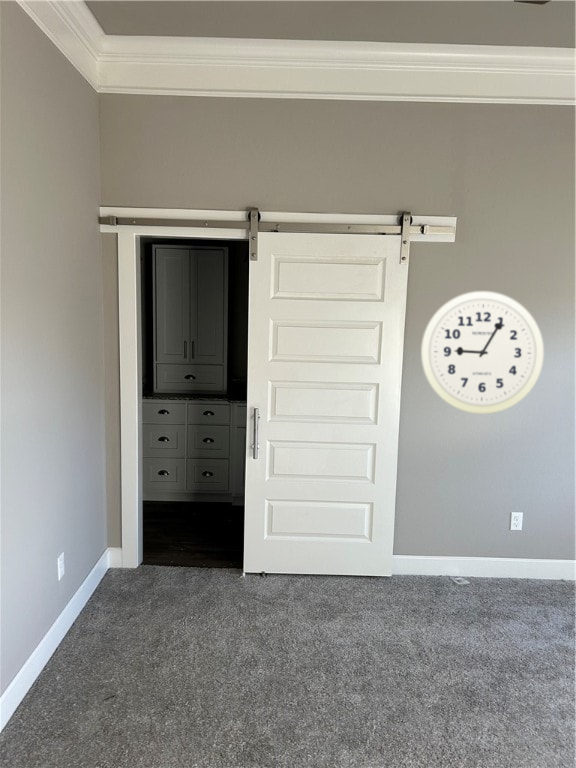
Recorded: **9:05**
